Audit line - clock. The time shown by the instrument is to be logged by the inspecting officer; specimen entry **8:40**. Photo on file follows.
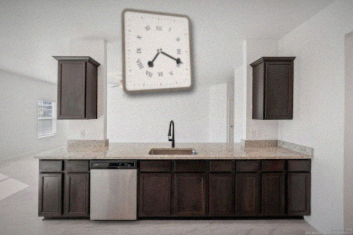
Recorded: **7:19**
